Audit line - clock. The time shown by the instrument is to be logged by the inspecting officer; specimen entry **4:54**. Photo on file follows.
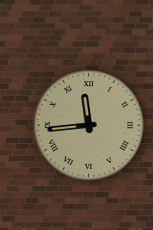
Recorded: **11:44**
